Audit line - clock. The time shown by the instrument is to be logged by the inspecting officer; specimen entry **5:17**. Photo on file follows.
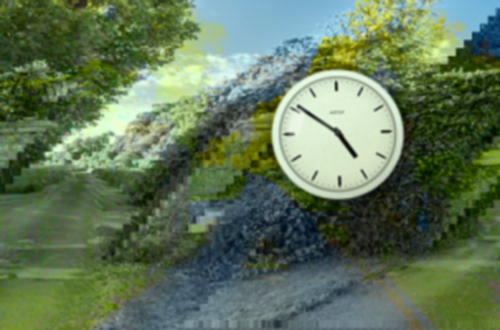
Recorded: **4:51**
